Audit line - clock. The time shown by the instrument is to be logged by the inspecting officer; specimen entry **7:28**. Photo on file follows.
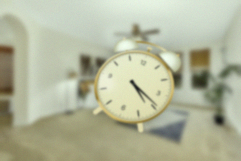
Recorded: **4:19**
